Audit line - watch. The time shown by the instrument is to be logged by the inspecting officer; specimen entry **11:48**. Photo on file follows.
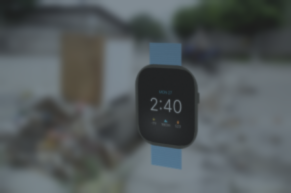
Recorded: **2:40**
